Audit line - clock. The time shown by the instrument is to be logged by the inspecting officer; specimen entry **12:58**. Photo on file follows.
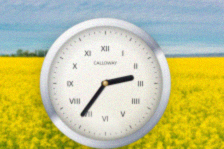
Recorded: **2:36**
